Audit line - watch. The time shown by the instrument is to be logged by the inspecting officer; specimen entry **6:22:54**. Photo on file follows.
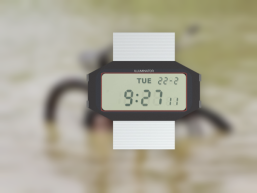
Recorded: **9:27:11**
